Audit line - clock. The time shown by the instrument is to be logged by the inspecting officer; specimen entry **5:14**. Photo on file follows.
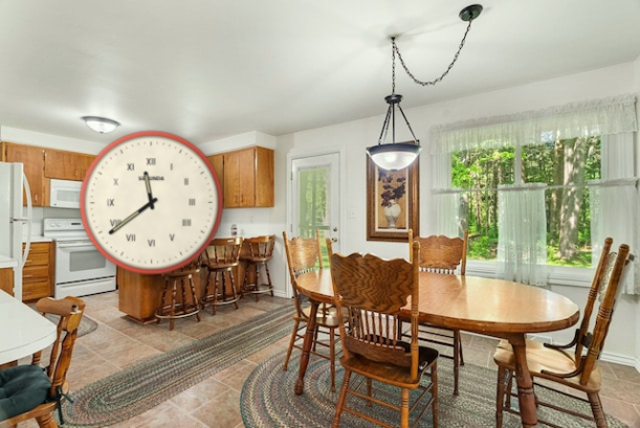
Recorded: **11:39**
